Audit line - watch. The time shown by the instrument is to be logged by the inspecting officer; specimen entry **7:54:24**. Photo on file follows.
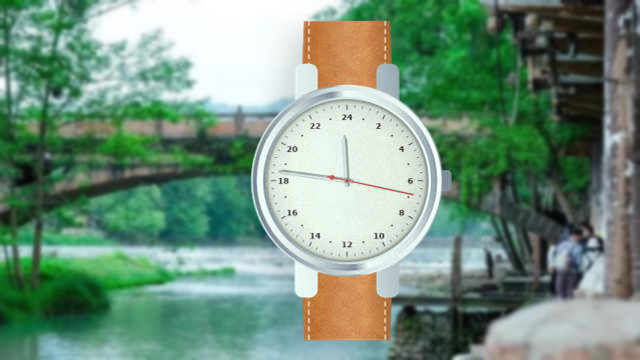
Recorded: **23:46:17**
